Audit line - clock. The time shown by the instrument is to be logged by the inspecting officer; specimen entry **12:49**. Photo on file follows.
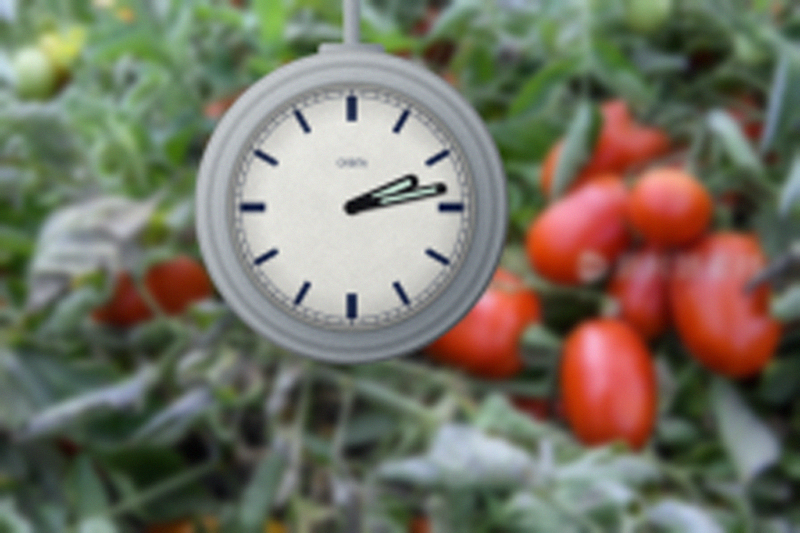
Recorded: **2:13**
